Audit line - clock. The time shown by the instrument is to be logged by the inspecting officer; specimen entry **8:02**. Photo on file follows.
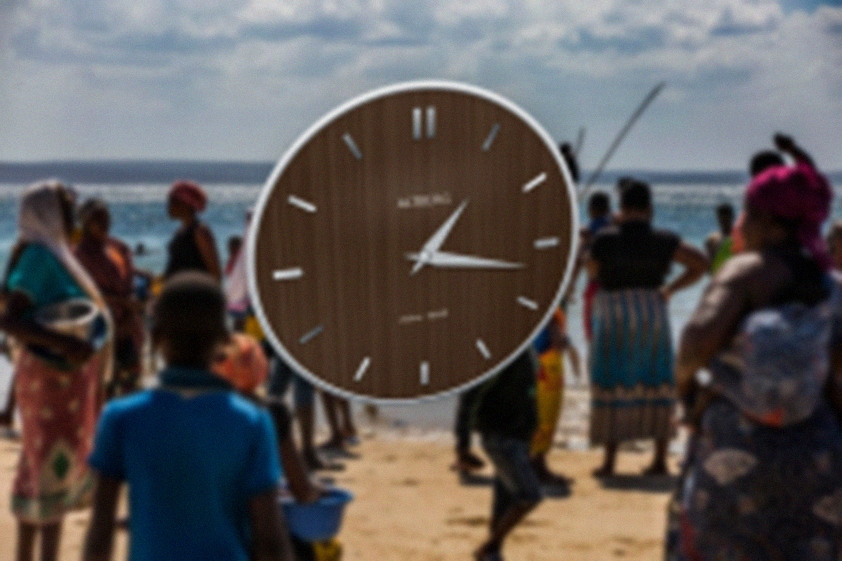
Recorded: **1:17**
